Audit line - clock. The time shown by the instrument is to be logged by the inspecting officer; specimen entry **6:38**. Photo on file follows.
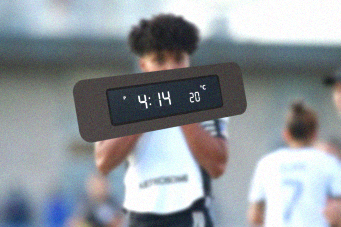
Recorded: **4:14**
